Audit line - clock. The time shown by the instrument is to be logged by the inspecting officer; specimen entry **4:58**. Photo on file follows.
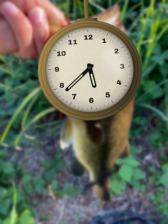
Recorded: **5:38**
